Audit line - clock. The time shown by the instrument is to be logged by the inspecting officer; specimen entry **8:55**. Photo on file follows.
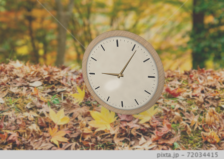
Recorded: **9:06**
